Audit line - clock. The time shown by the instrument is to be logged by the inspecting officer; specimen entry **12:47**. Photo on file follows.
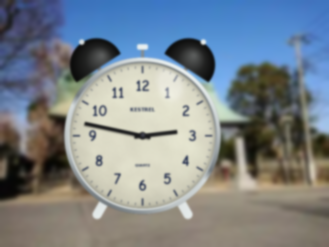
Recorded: **2:47**
